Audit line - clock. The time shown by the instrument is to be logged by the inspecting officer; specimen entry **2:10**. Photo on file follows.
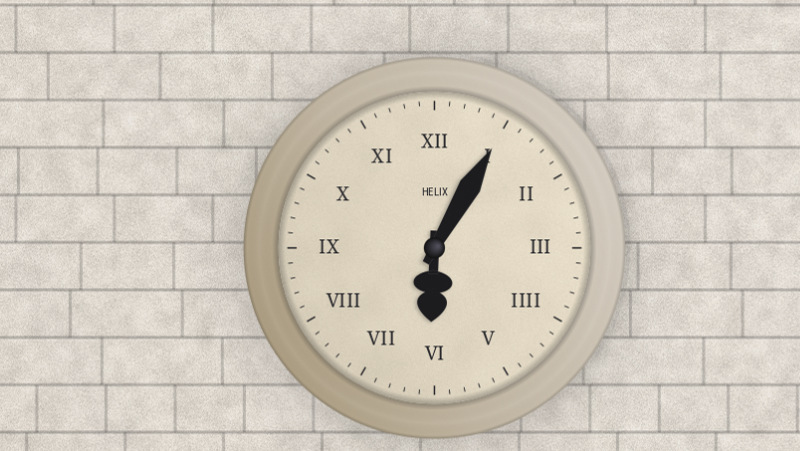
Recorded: **6:05**
